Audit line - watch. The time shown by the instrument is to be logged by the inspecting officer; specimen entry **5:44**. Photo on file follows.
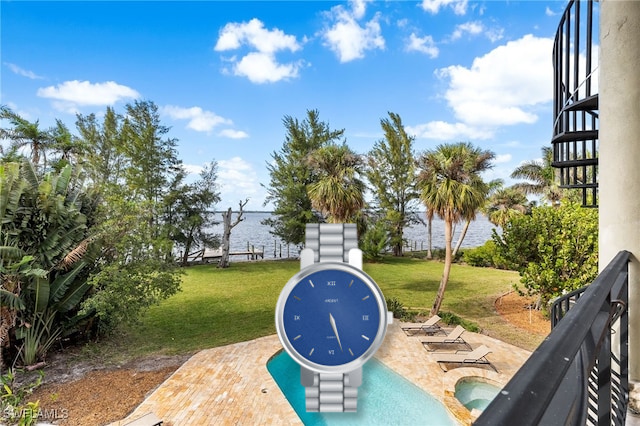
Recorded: **5:27**
